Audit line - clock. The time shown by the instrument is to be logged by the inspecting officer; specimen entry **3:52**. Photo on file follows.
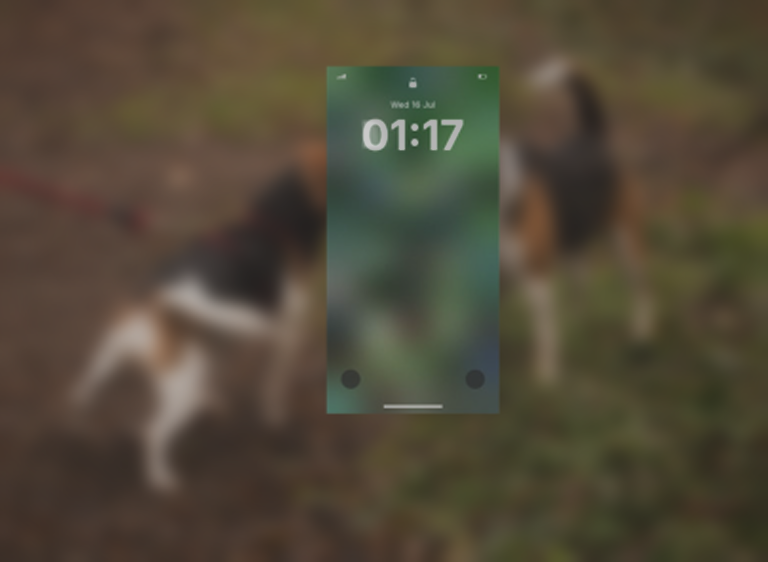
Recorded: **1:17**
